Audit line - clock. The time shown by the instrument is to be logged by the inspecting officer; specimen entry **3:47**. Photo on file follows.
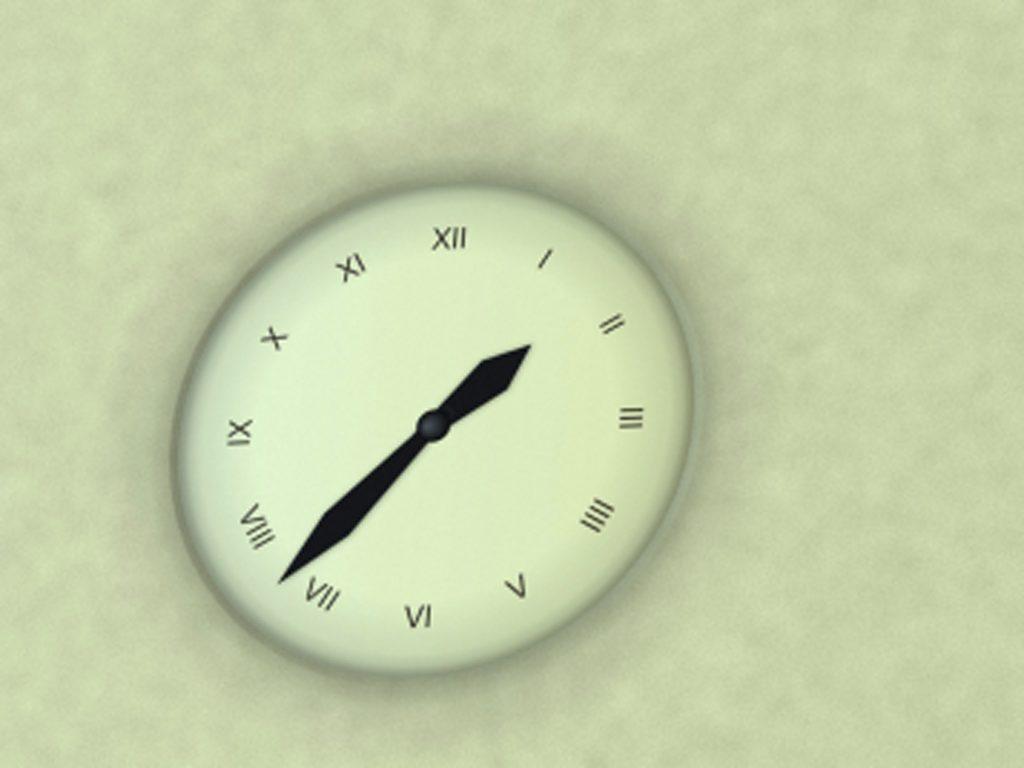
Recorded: **1:37**
